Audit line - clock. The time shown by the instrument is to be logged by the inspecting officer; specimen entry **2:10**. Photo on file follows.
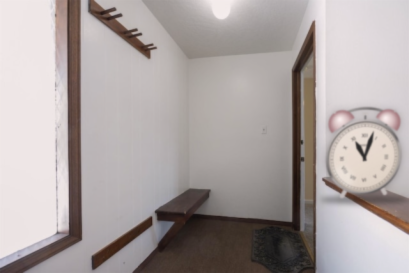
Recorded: **11:03**
